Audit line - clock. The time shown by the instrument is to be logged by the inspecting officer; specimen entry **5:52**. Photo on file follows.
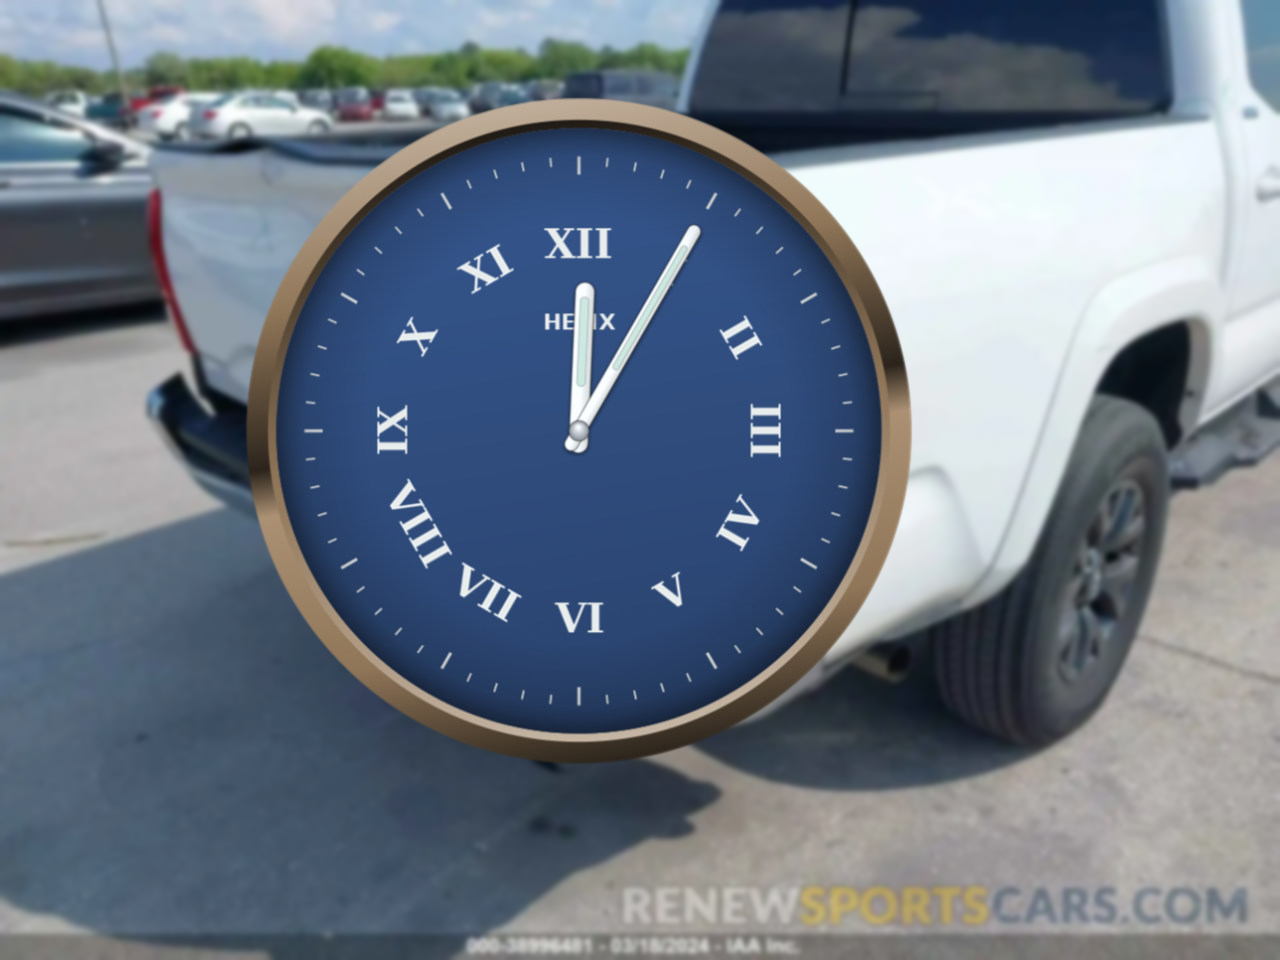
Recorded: **12:05**
